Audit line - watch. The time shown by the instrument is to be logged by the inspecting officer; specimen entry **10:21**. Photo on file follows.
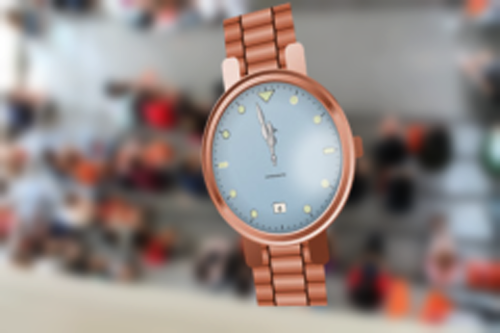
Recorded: **11:58**
